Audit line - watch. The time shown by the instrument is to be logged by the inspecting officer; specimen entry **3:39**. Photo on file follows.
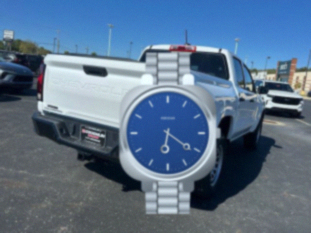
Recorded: **6:21**
